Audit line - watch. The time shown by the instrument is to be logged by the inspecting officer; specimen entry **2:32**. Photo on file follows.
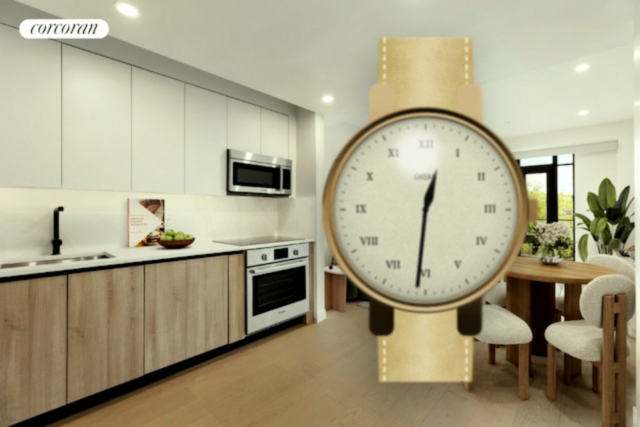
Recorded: **12:31**
